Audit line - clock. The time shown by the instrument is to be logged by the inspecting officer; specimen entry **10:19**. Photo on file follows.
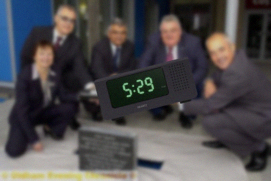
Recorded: **5:29**
